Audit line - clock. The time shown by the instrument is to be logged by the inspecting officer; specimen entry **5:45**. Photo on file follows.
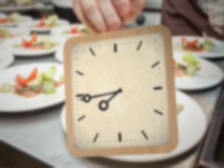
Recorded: **7:44**
